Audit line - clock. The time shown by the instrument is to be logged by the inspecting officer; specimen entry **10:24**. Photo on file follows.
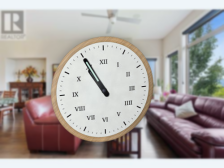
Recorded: **10:55**
